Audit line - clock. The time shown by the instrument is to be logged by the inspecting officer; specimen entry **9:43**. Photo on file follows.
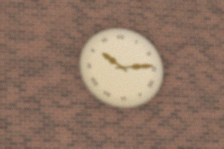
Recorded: **10:14**
